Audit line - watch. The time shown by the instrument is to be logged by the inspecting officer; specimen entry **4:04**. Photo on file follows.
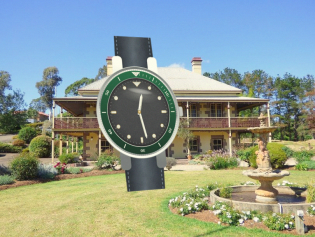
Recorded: **12:28**
